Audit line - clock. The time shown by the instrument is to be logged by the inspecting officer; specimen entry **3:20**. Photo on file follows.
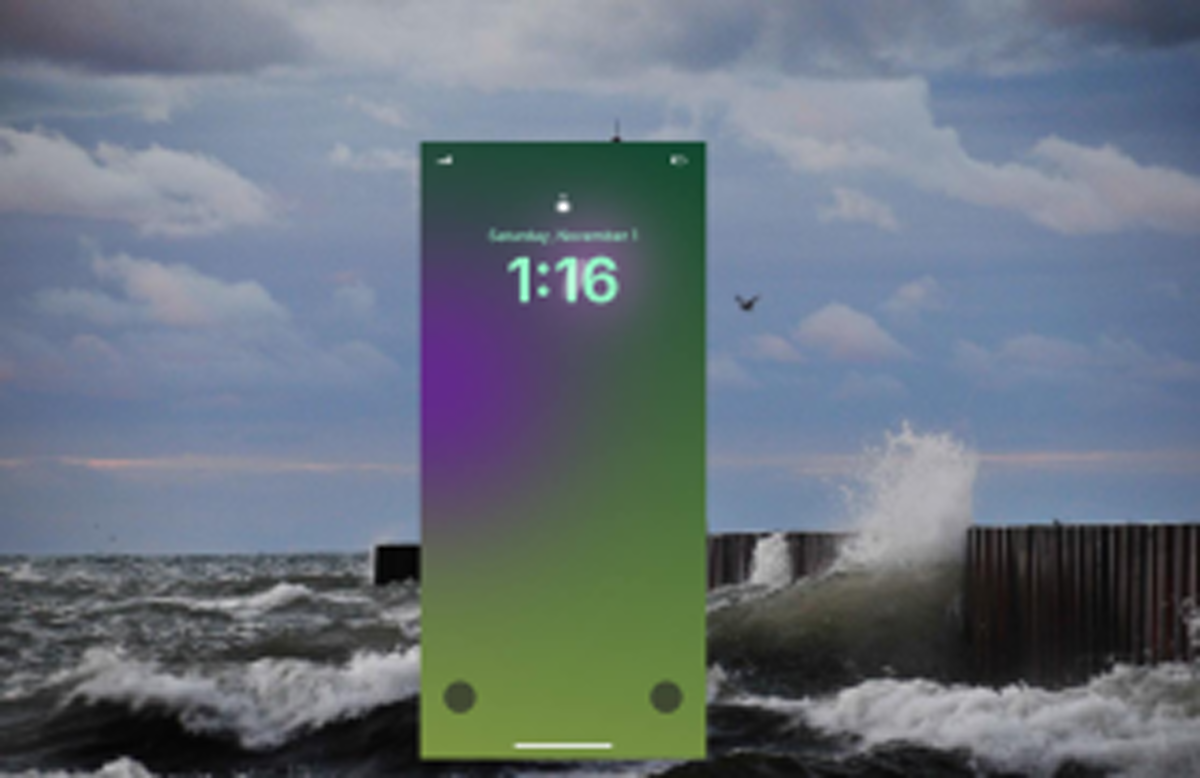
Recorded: **1:16**
